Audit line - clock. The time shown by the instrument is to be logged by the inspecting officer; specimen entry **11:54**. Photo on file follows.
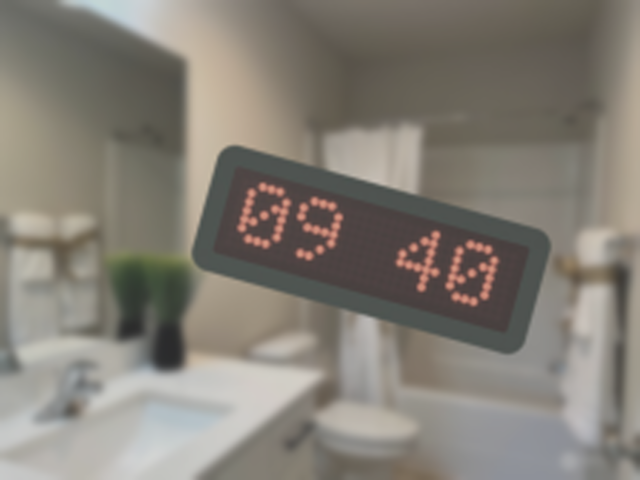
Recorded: **9:40**
